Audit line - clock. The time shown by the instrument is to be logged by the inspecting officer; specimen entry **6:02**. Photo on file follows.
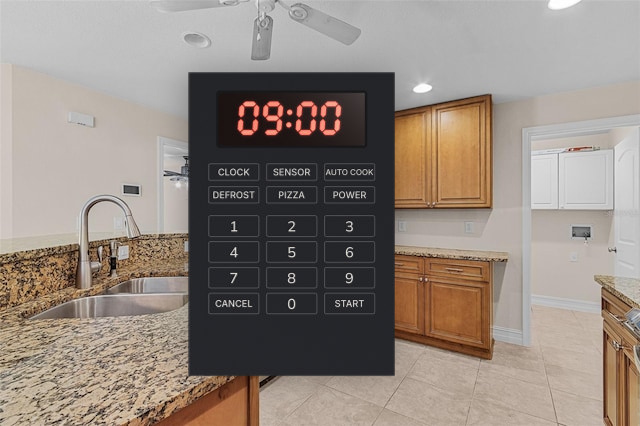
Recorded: **9:00**
